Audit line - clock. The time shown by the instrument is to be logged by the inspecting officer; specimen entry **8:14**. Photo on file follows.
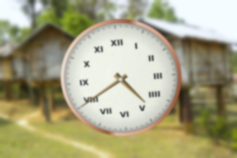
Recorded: **4:40**
